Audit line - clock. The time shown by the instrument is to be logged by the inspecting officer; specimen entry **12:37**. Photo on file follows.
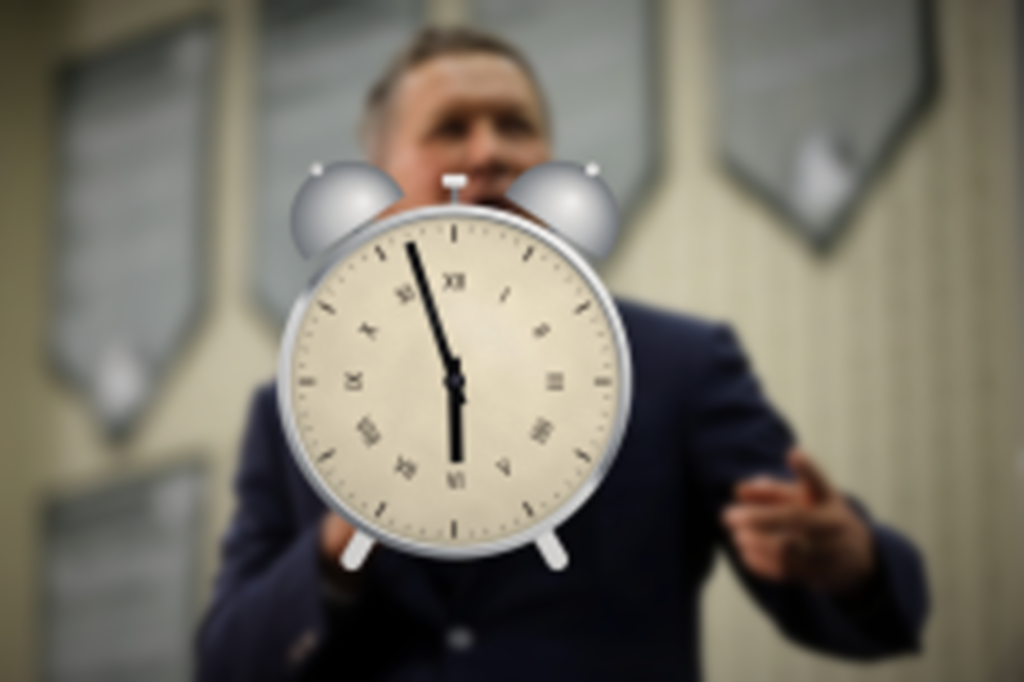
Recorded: **5:57**
